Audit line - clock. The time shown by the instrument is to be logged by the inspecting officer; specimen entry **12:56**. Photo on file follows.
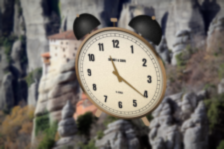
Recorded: **11:21**
